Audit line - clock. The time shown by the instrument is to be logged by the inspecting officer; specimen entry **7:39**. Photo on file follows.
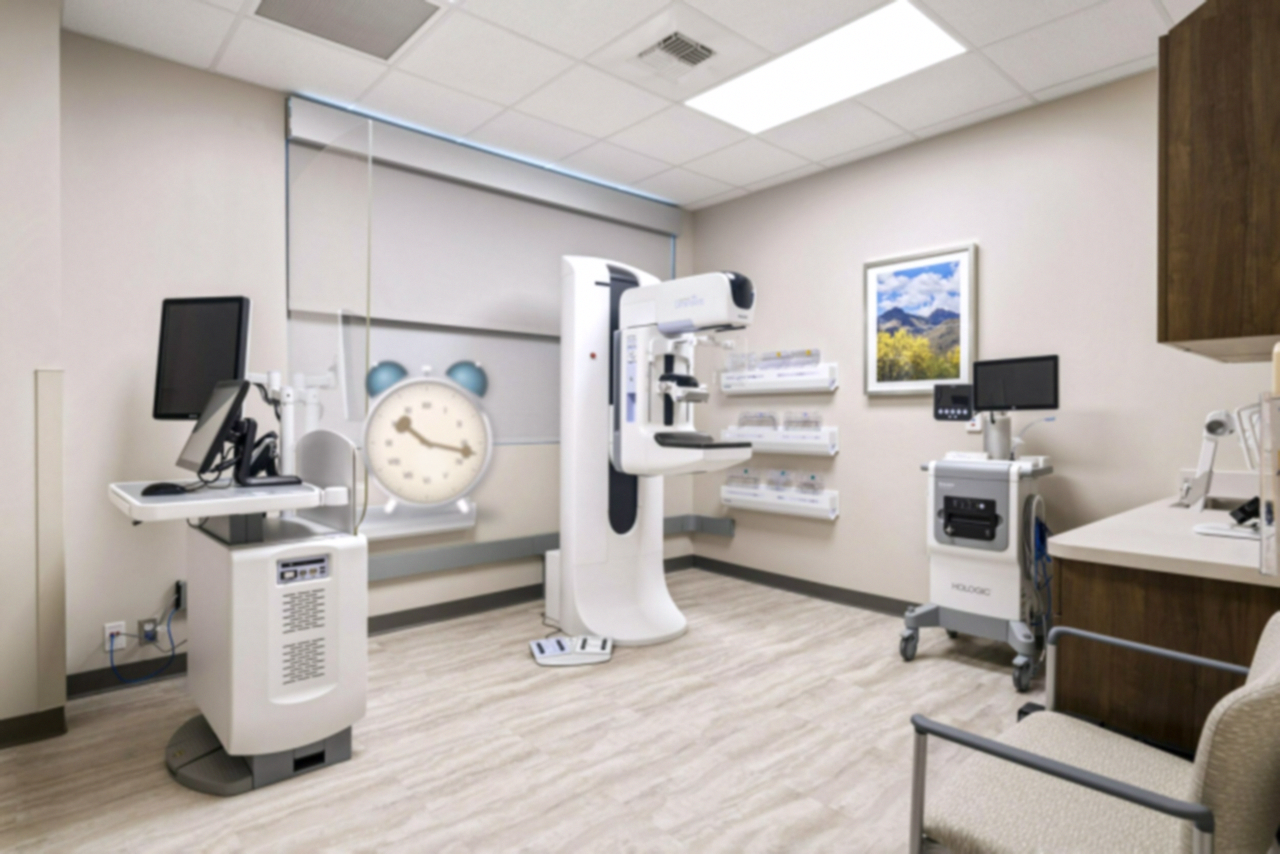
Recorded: **10:17**
